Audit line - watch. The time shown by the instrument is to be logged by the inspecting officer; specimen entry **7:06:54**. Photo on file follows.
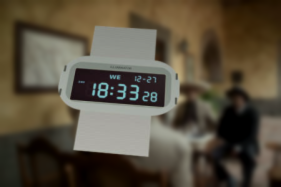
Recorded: **18:33:28**
